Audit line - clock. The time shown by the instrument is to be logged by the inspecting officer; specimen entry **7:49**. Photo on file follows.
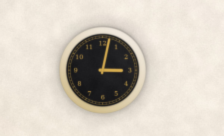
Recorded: **3:02**
